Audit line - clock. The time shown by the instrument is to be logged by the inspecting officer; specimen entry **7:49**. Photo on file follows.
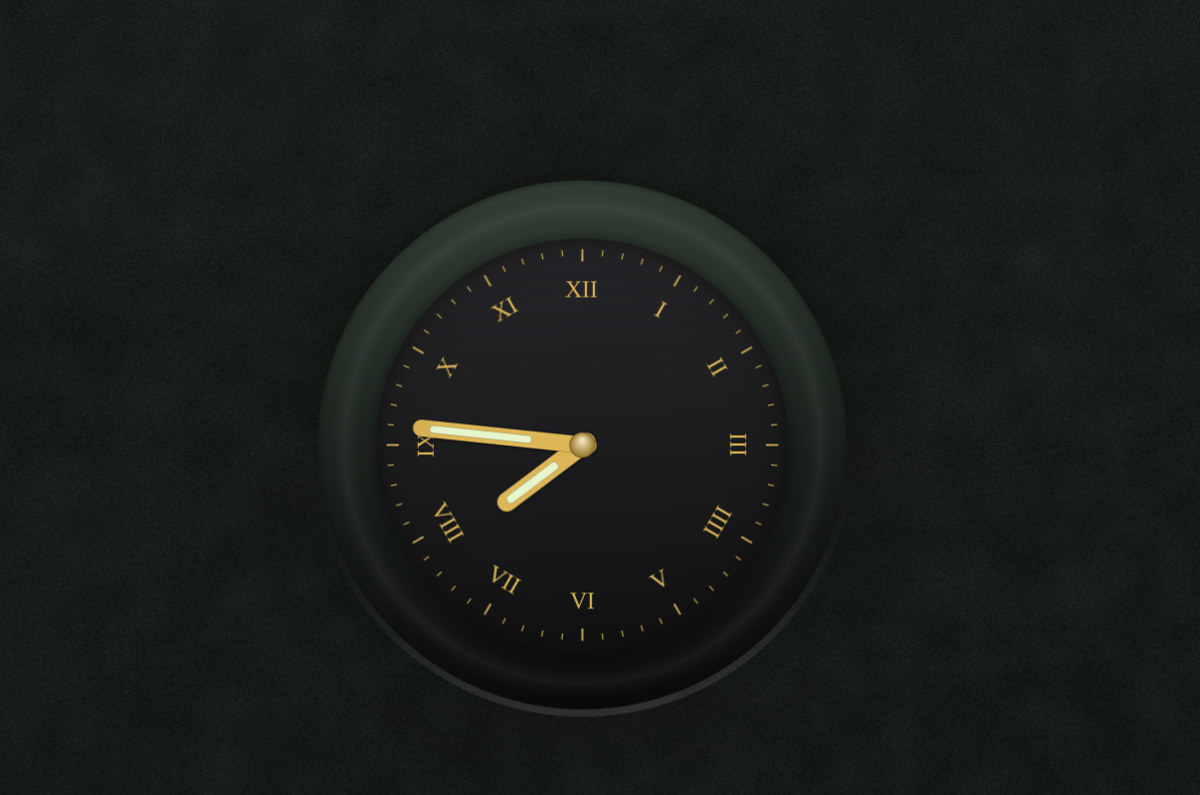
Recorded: **7:46**
